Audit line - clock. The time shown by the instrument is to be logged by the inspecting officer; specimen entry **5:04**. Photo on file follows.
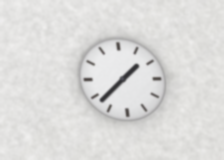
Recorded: **1:38**
